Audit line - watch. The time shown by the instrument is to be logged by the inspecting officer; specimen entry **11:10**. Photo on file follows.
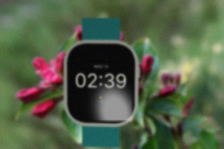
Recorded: **2:39**
